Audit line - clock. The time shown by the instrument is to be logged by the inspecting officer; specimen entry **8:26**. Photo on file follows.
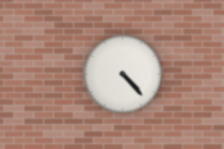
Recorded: **4:23**
